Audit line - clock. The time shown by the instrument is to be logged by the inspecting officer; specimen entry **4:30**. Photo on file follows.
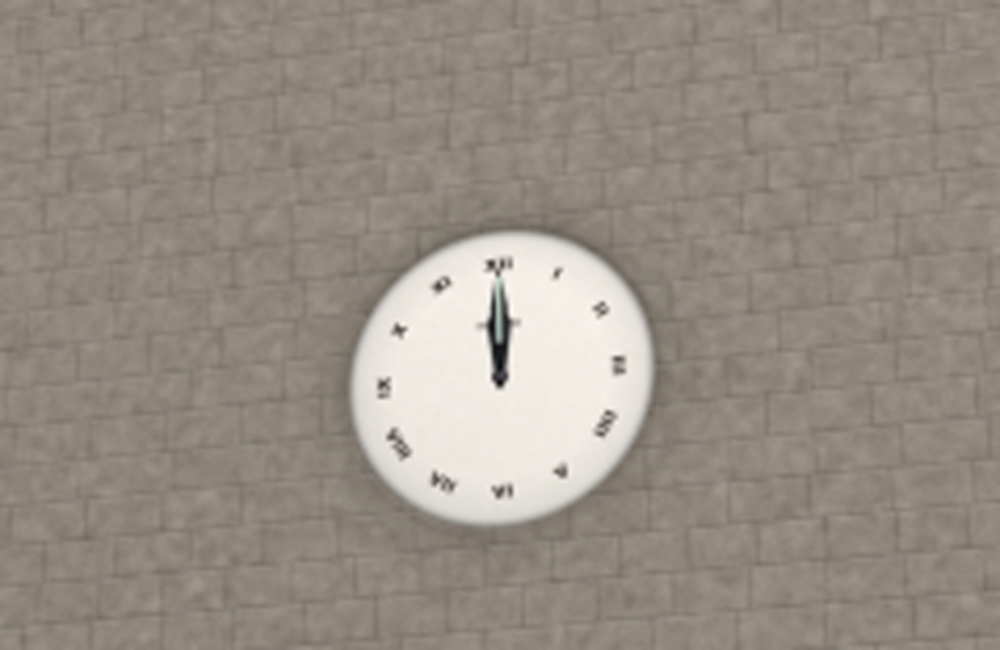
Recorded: **12:00**
